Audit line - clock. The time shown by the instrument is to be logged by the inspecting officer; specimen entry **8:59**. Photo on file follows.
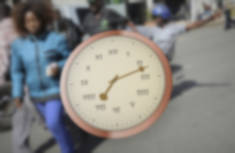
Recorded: **7:12**
